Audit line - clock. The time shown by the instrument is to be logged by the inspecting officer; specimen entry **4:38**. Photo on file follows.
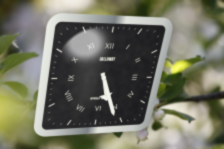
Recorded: **5:26**
